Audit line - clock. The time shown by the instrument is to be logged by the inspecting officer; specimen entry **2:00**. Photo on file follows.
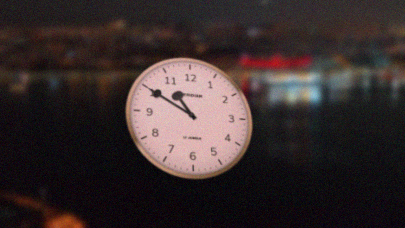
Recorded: **10:50**
